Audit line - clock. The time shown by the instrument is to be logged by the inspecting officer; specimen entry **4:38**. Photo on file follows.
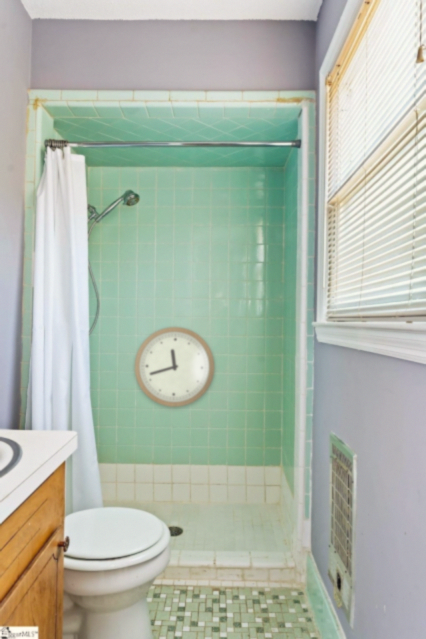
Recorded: **11:42**
